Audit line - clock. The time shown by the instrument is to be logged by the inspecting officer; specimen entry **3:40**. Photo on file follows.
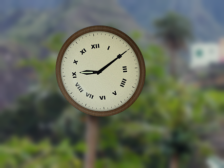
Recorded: **9:10**
